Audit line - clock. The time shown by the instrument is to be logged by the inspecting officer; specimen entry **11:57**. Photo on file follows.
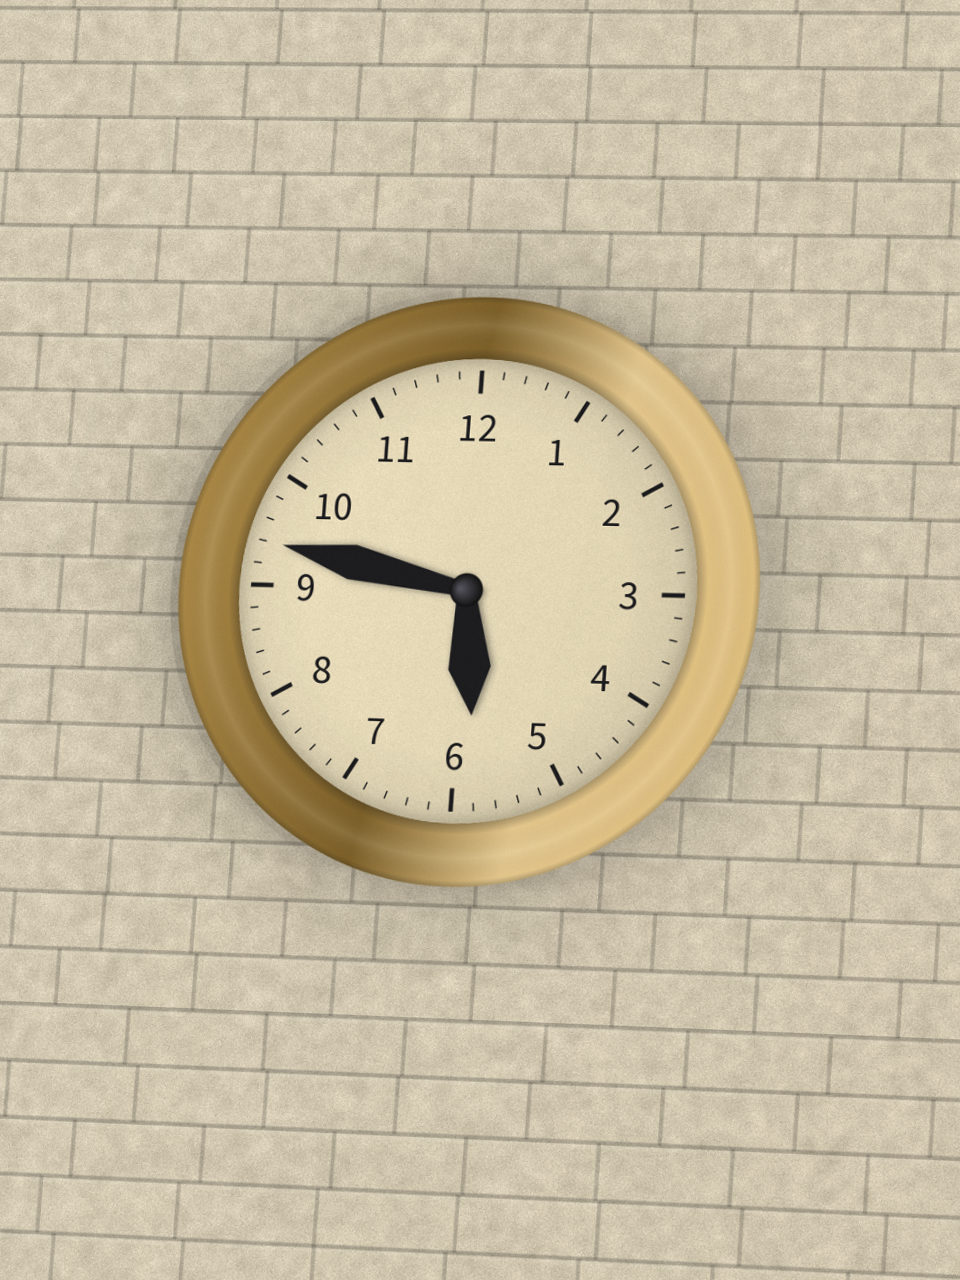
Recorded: **5:47**
